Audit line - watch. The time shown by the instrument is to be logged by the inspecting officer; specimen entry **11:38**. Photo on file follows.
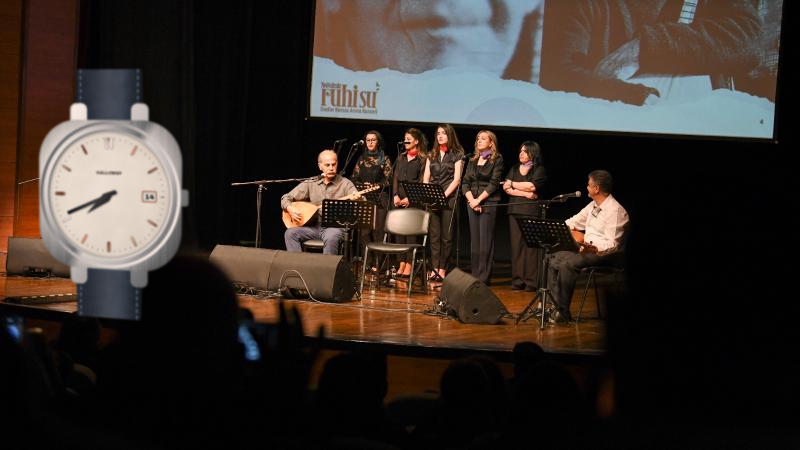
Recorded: **7:41**
